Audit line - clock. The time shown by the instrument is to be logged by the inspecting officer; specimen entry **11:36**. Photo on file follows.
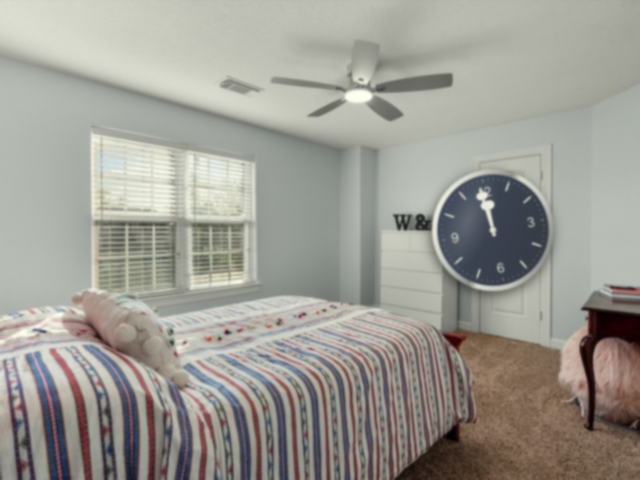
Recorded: **11:59**
